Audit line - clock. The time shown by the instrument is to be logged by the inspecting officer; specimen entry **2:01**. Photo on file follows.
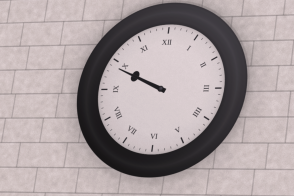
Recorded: **9:49**
